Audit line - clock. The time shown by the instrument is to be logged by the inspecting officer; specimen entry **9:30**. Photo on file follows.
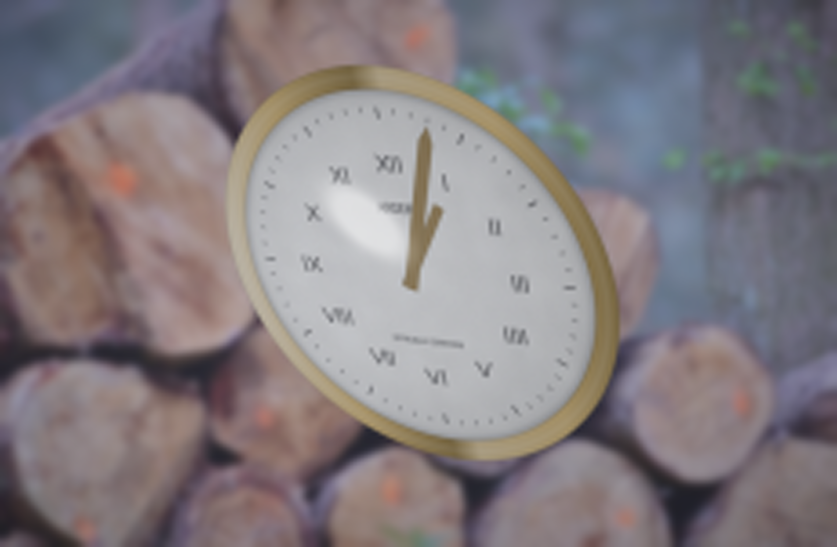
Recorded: **1:03**
